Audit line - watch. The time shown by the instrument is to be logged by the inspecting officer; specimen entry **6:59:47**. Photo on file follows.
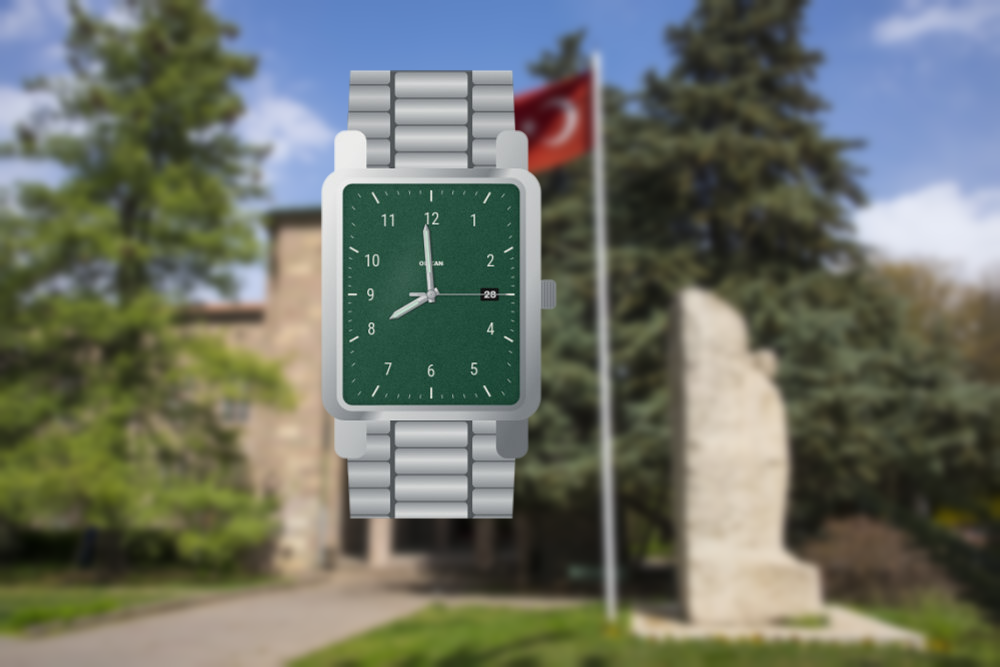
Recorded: **7:59:15**
